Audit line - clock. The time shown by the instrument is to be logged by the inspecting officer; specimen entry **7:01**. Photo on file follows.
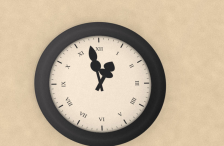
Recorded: **12:58**
